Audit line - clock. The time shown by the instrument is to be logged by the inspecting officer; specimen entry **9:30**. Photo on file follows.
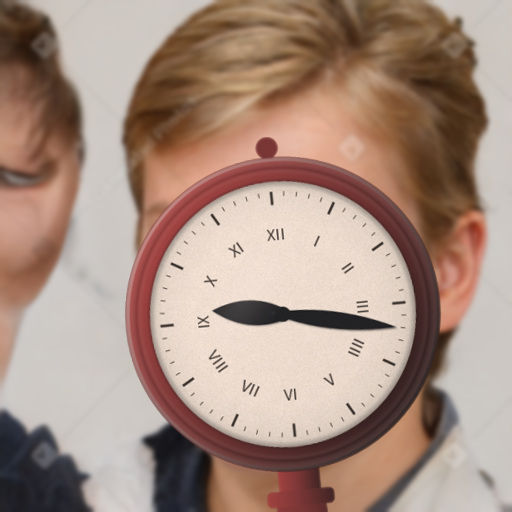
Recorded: **9:17**
